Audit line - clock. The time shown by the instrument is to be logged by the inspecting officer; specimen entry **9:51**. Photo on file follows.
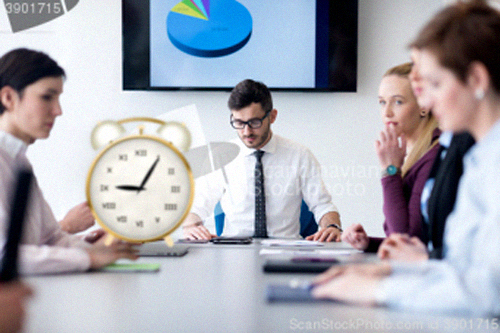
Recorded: **9:05**
